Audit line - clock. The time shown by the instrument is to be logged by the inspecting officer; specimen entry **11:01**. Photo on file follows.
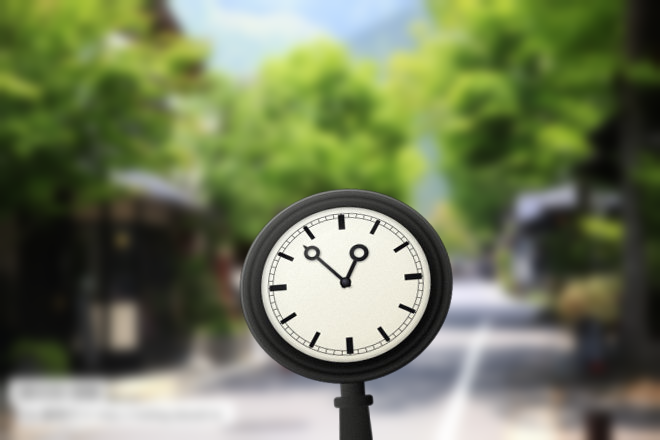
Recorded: **12:53**
